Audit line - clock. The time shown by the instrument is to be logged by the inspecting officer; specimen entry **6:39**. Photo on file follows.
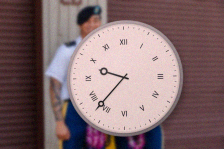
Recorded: **9:37**
